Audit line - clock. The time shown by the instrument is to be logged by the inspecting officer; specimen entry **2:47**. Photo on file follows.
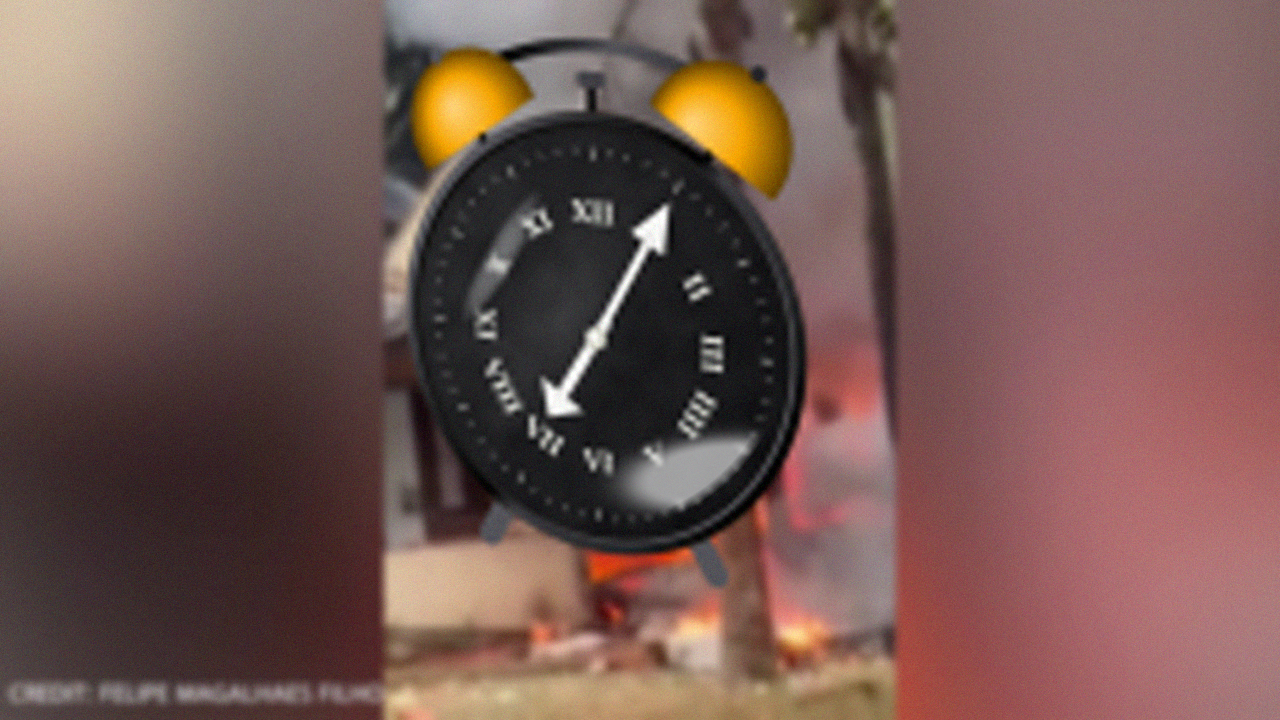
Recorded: **7:05**
